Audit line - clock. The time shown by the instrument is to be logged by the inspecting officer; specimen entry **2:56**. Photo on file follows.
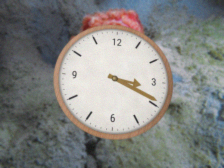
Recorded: **3:19**
